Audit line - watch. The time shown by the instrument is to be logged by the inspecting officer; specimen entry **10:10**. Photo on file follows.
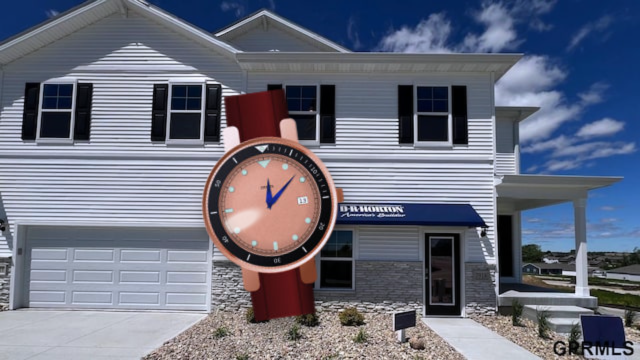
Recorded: **12:08**
